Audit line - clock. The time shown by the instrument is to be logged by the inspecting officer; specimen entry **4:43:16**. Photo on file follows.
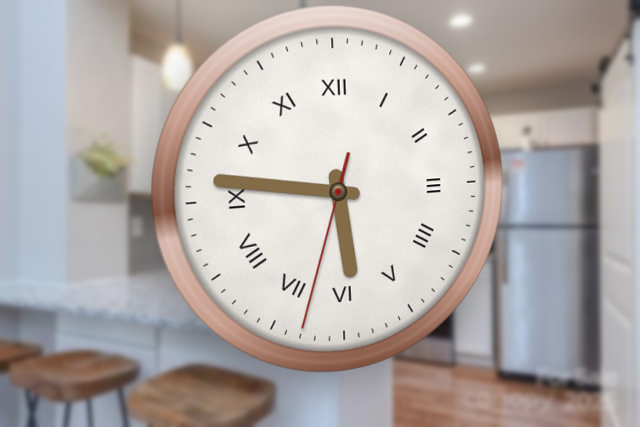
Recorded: **5:46:33**
